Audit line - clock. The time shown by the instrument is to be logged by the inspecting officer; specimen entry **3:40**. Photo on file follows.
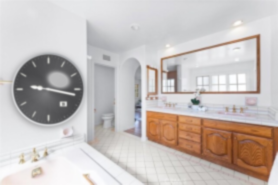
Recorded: **9:17**
